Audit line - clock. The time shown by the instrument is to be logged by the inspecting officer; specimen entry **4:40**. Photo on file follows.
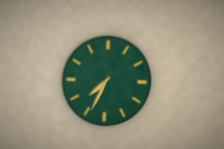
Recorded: **7:34**
